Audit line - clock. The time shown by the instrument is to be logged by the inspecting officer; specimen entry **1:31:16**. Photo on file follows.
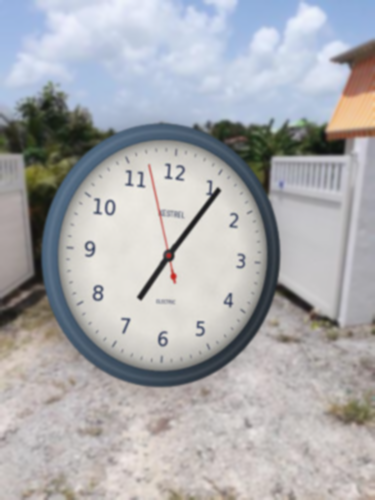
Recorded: **7:05:57**
